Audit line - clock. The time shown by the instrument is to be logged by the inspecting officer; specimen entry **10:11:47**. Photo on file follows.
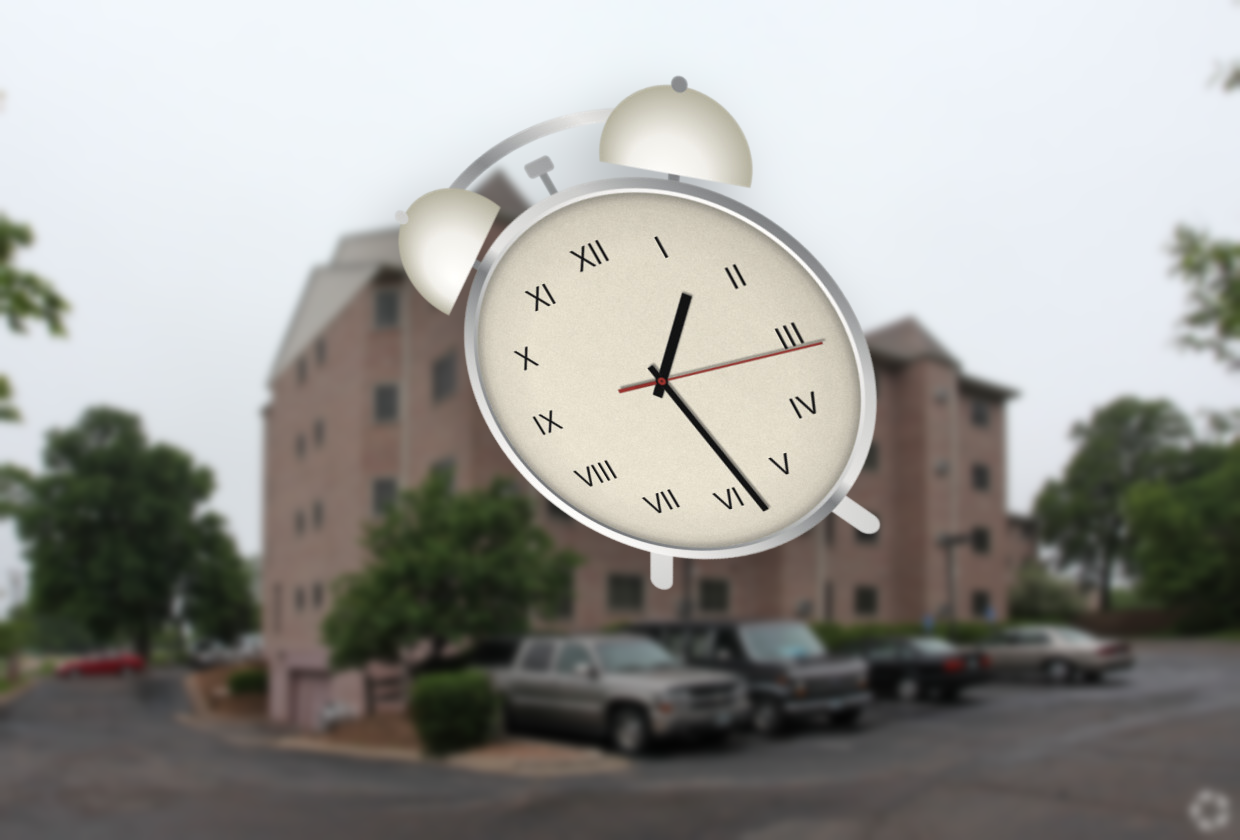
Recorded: **1:28:16**
